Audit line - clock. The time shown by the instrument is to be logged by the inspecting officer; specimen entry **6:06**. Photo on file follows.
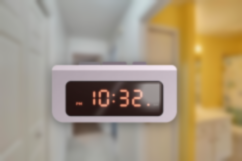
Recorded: **10:32**
